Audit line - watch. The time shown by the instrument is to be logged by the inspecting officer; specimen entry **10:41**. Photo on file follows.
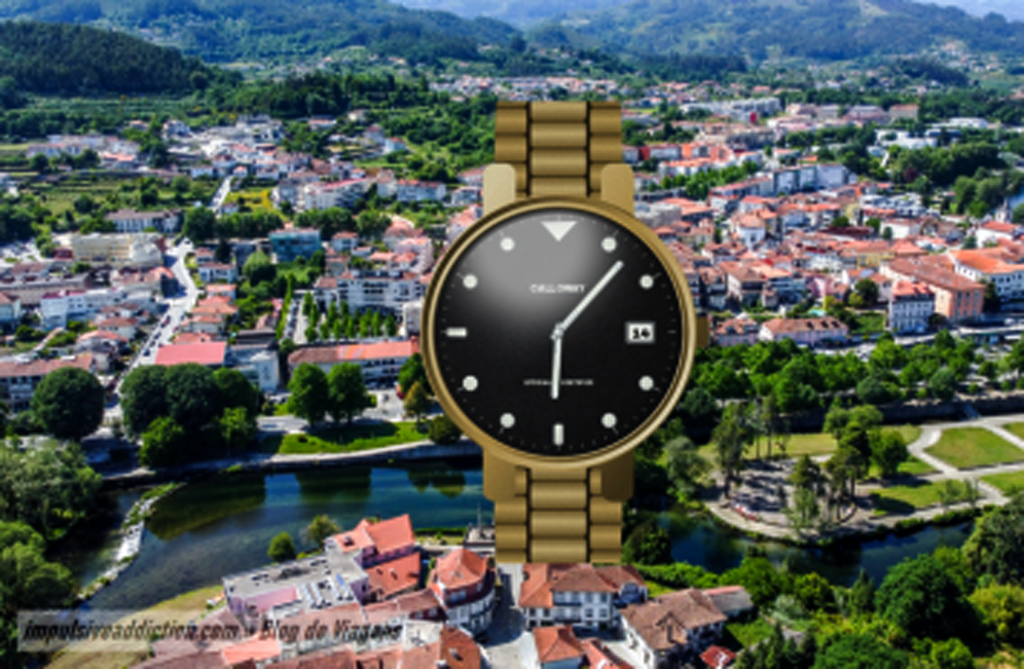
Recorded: **6:07**
